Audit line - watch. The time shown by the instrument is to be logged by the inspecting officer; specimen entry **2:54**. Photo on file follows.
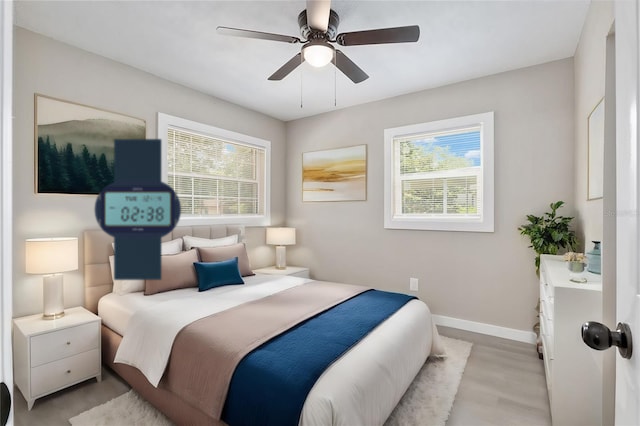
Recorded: **2:38**
